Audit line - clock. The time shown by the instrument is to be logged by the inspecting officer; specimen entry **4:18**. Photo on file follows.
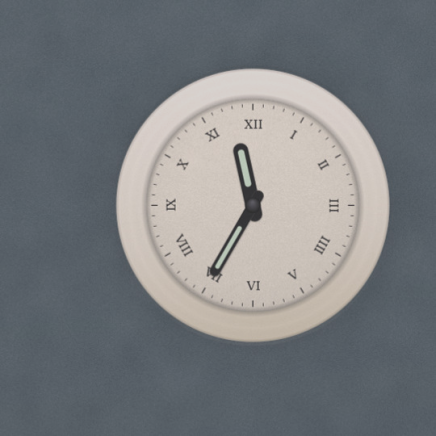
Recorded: **11:35**
